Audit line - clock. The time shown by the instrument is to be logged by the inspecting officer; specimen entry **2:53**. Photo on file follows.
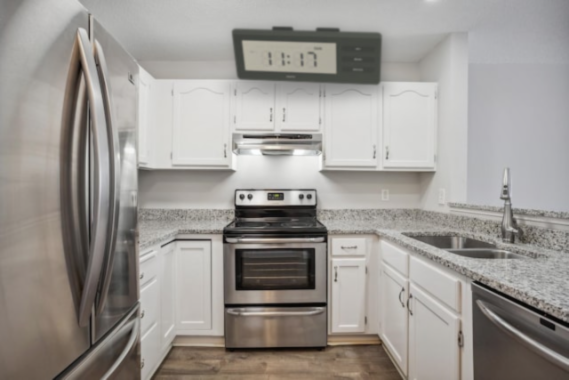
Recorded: **11:17**
